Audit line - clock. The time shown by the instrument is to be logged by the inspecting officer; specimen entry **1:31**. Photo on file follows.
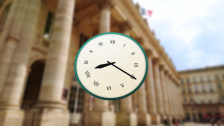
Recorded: **8:20**
